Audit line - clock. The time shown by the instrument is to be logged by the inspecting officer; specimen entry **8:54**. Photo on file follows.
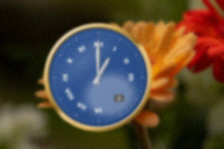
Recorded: **1:00**
